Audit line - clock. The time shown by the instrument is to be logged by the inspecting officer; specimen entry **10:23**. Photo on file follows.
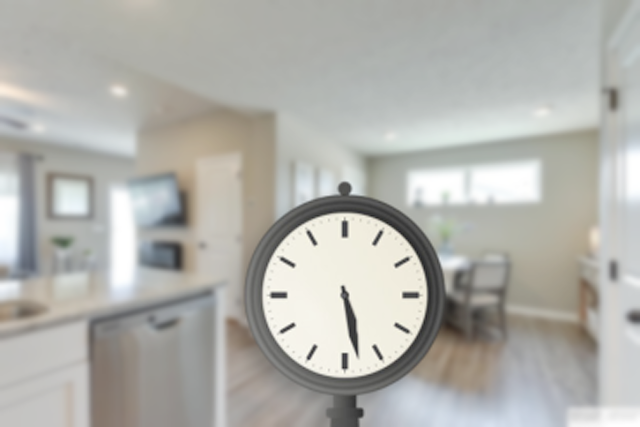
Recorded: **5:28**
